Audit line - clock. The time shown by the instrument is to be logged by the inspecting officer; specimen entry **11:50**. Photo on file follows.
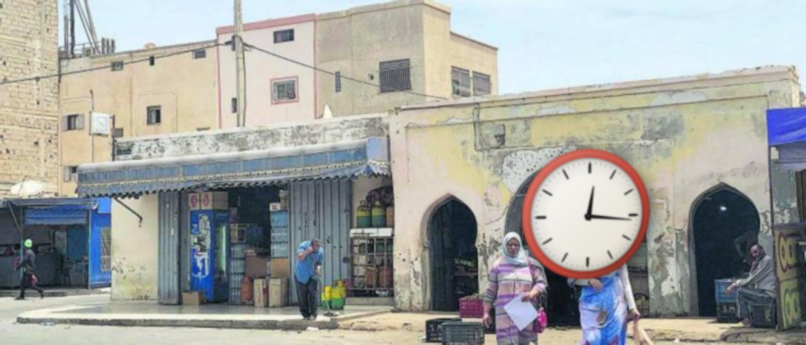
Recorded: **12:16**
